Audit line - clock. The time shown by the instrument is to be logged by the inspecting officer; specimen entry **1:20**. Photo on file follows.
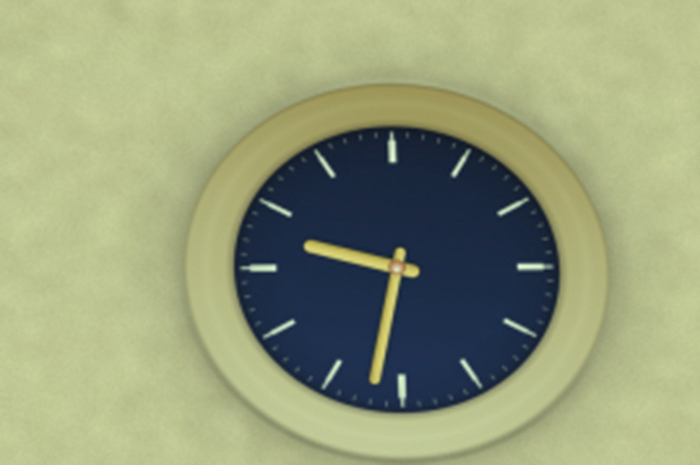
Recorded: **9:32**
